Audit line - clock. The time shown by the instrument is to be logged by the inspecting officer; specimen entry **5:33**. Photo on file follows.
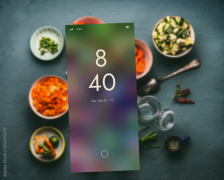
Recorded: **8:40**
